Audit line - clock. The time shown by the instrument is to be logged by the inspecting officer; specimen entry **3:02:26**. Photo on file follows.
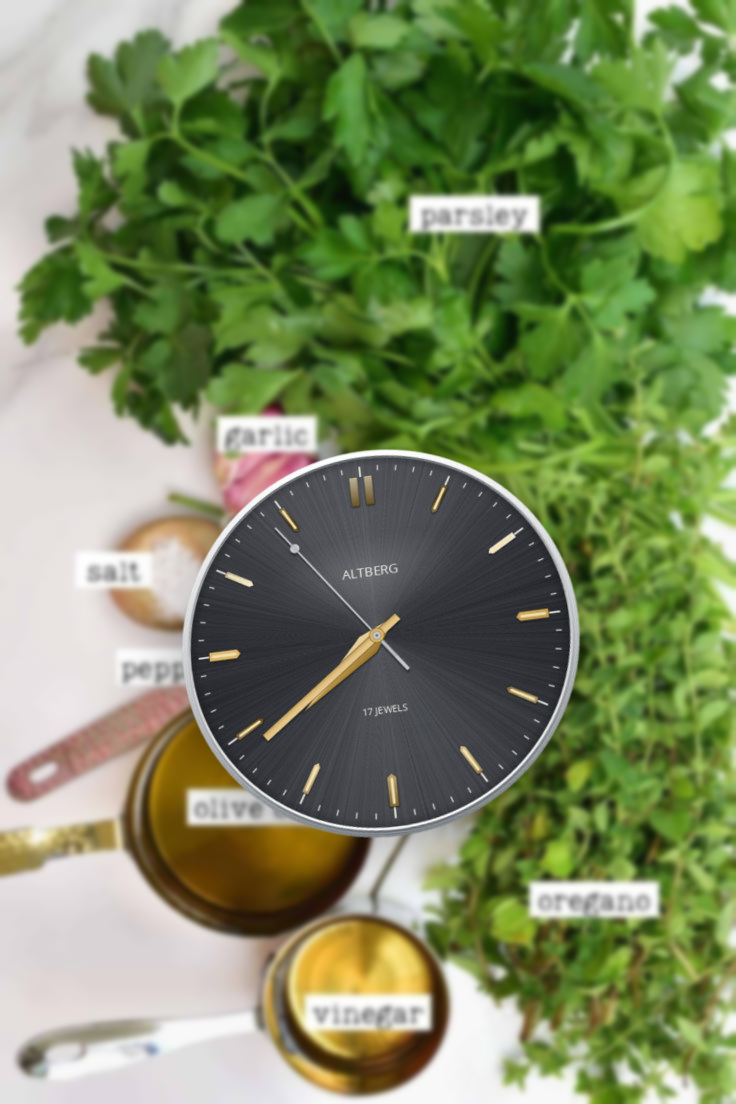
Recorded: **7:38:54**
